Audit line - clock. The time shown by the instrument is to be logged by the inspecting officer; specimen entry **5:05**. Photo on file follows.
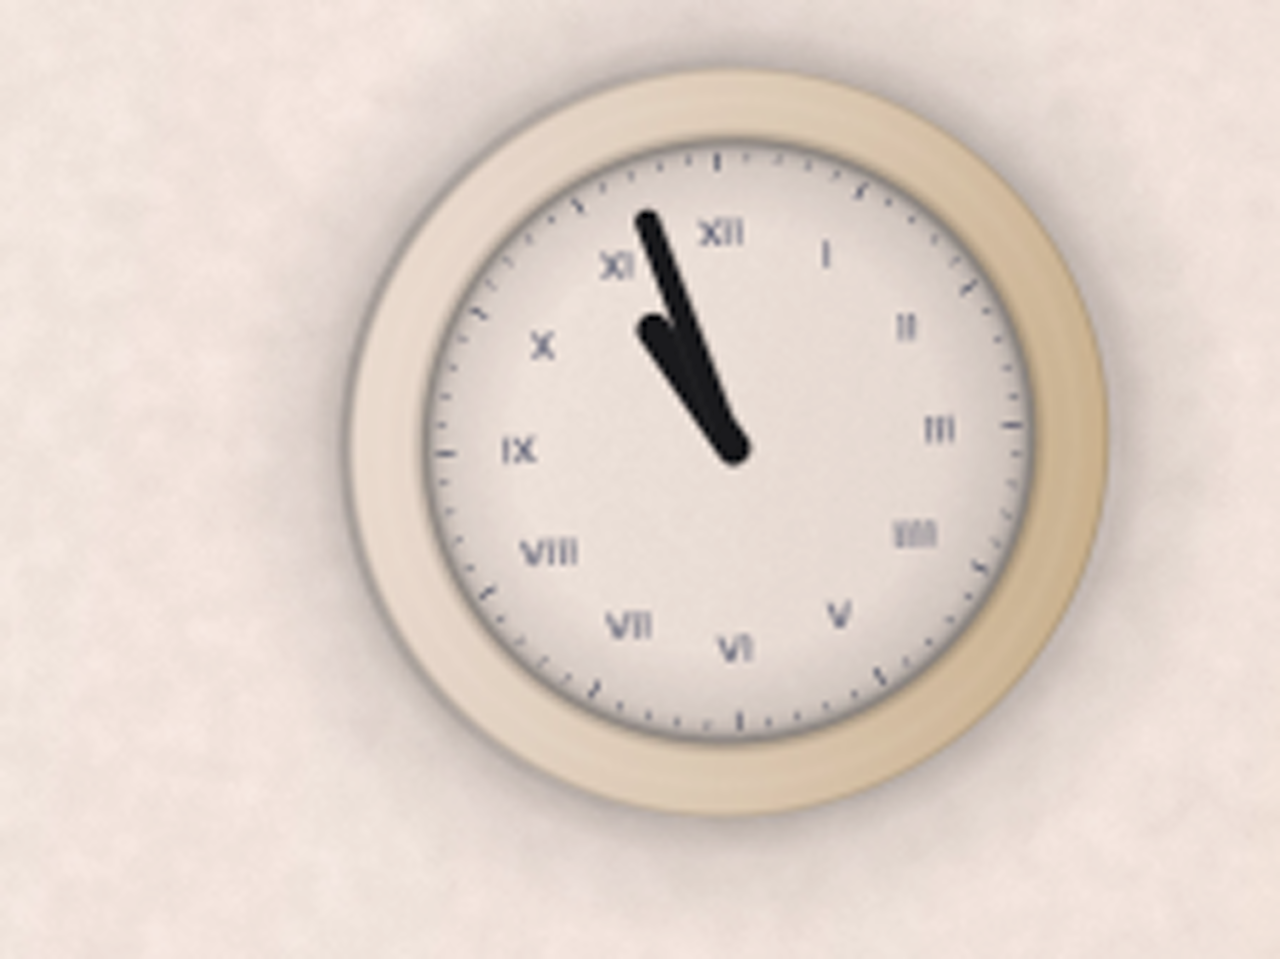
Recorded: **10:57**
